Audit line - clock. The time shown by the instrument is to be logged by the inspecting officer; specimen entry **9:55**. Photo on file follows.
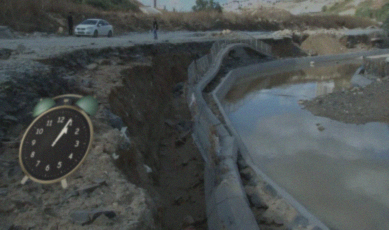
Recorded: **1:04**
